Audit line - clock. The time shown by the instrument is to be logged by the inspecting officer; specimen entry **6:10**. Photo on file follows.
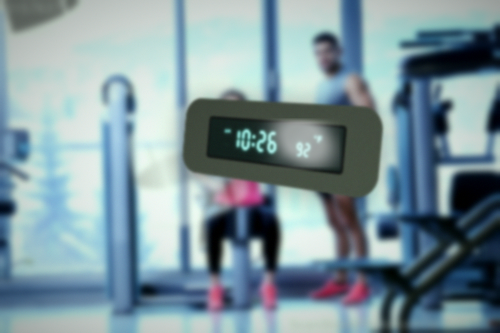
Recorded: **10:26**
